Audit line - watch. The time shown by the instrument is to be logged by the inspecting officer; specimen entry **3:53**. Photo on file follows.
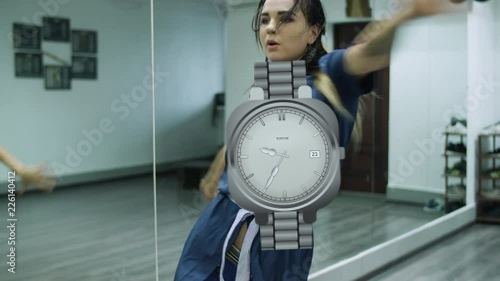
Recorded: **9:35**
